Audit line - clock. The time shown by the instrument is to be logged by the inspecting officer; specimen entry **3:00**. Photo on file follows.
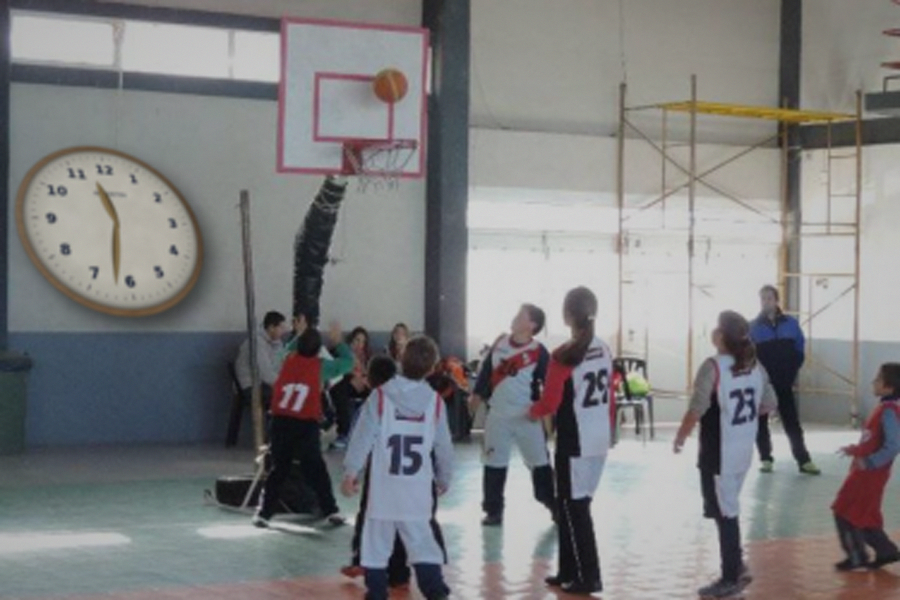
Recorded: **11:32**
